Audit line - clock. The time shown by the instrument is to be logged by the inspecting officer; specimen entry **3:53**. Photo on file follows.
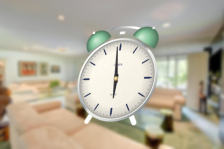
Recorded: **5:59**
